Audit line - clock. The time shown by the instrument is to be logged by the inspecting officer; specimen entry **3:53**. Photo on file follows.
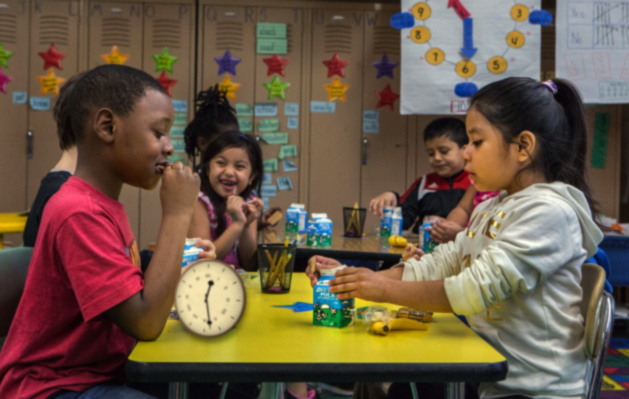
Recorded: **12:28**
